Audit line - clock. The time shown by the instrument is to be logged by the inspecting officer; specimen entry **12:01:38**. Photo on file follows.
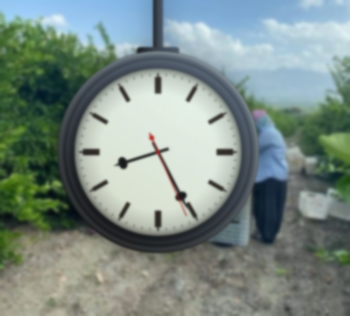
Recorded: **8:25:26**
